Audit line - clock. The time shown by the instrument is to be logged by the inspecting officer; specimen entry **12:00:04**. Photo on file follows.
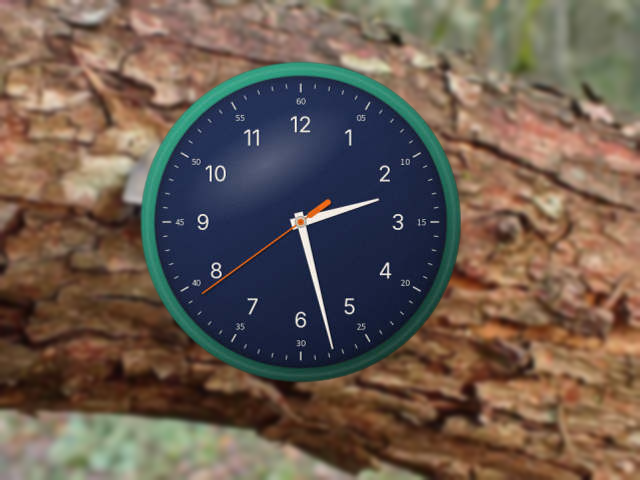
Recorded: **2:27:39**
